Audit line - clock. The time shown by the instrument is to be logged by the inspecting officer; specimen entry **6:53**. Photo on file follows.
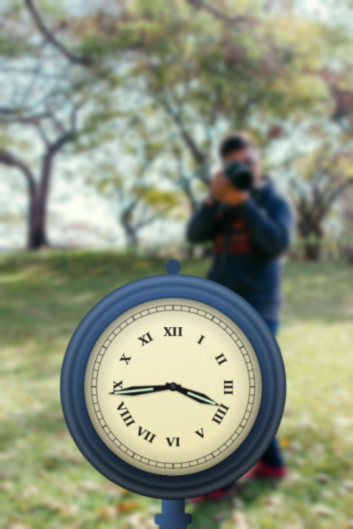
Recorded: **3:44**
